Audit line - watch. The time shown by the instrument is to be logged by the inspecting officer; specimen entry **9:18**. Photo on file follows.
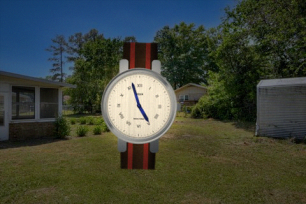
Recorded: **4:57**
